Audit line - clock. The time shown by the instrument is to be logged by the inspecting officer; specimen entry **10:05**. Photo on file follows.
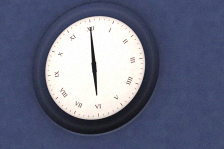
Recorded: **6:00**
